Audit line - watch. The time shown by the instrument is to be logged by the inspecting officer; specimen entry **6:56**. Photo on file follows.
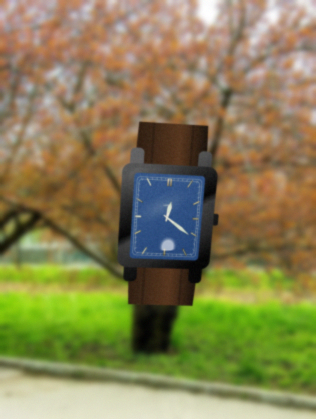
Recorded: **12:21**
